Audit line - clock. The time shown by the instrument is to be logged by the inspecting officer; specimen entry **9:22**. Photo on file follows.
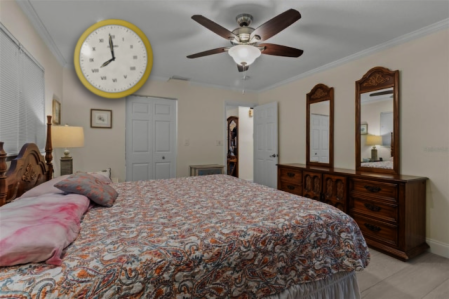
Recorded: **7:59**
